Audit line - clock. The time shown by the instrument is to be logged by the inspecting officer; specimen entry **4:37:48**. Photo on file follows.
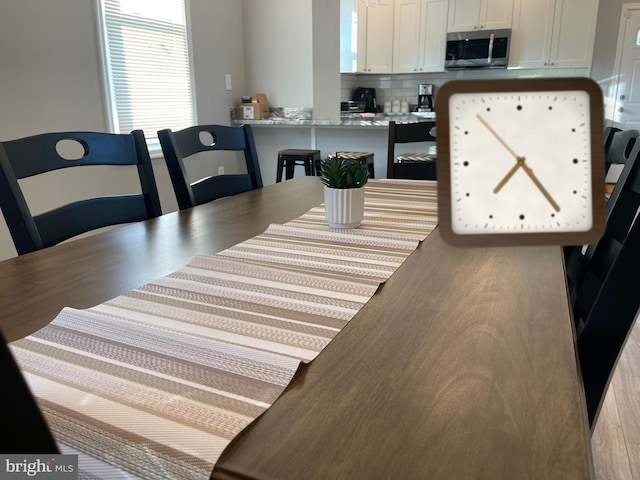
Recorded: **7:23:53**
